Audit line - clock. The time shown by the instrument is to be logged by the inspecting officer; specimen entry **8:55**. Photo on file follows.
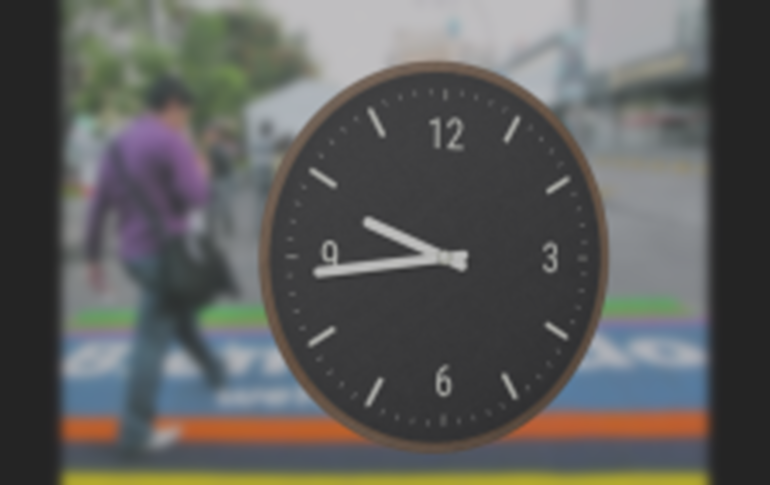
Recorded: **9:44**
